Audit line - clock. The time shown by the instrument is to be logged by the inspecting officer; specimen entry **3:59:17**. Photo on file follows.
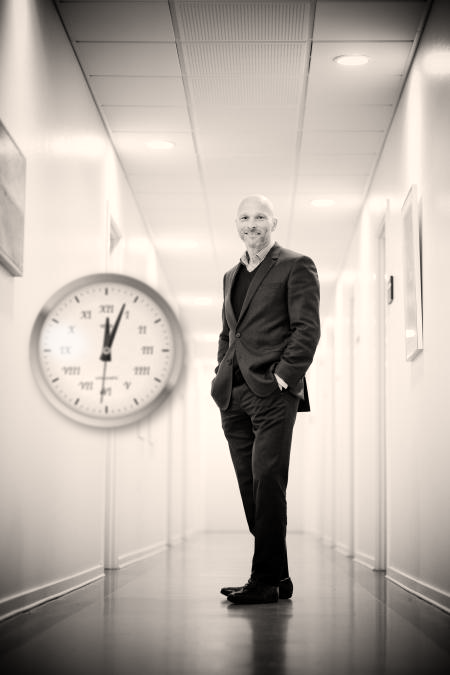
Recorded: **12:03:31**
